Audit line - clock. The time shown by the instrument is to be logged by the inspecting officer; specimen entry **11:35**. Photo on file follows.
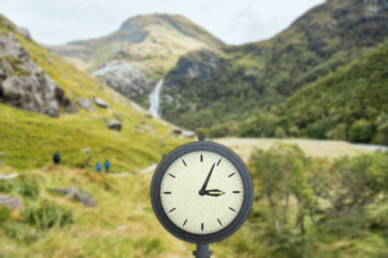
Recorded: **3:04**
